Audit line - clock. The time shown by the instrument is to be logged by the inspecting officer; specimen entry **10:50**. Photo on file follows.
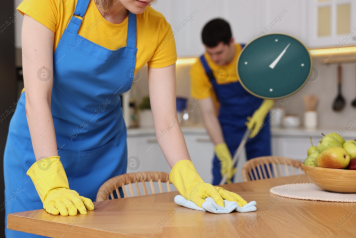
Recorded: **1:05**
